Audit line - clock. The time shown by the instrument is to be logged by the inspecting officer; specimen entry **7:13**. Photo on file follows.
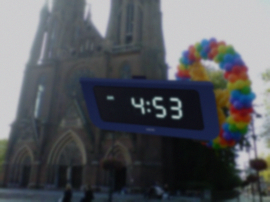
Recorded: **4:53**
